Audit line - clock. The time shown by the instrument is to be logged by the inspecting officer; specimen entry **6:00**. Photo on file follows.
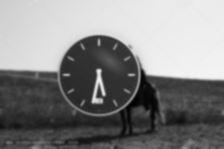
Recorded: **5:32**
